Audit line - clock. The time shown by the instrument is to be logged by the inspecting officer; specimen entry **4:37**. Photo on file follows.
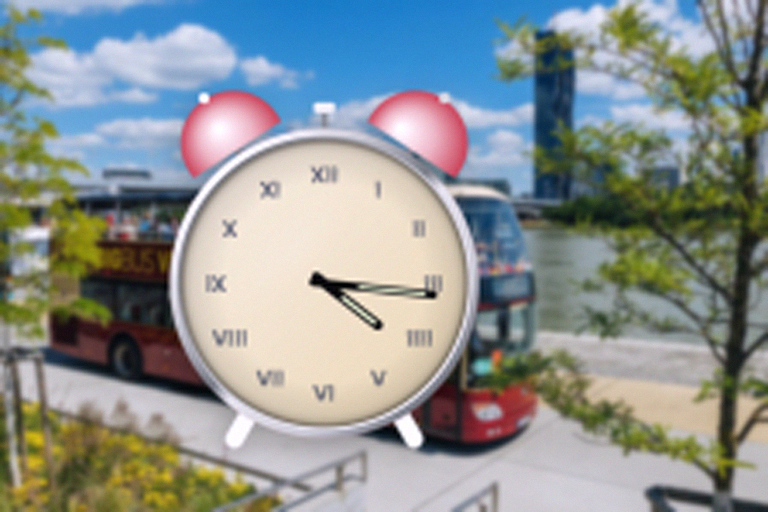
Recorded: **4:16**
